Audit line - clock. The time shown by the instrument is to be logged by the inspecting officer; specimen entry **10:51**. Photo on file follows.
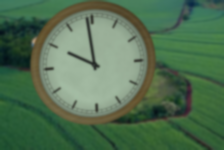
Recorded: **9:59**
